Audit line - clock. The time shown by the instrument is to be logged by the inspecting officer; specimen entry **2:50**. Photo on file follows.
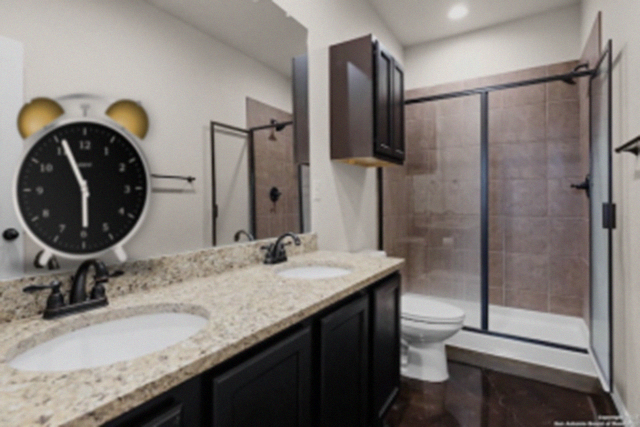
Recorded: **5:56**
